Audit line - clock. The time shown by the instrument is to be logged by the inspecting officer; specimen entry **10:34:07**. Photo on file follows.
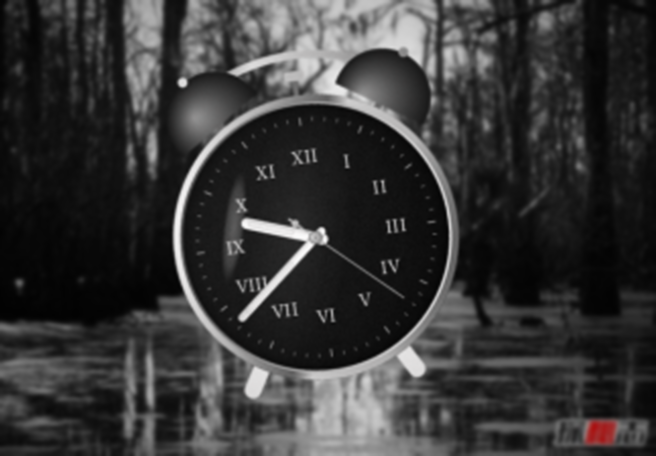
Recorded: **9:38:22**
